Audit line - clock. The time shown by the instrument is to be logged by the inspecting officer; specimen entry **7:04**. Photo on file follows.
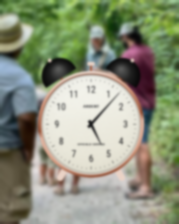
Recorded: **5:07**
